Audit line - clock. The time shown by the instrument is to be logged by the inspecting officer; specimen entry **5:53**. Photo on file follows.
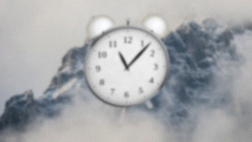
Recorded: **11:07**
